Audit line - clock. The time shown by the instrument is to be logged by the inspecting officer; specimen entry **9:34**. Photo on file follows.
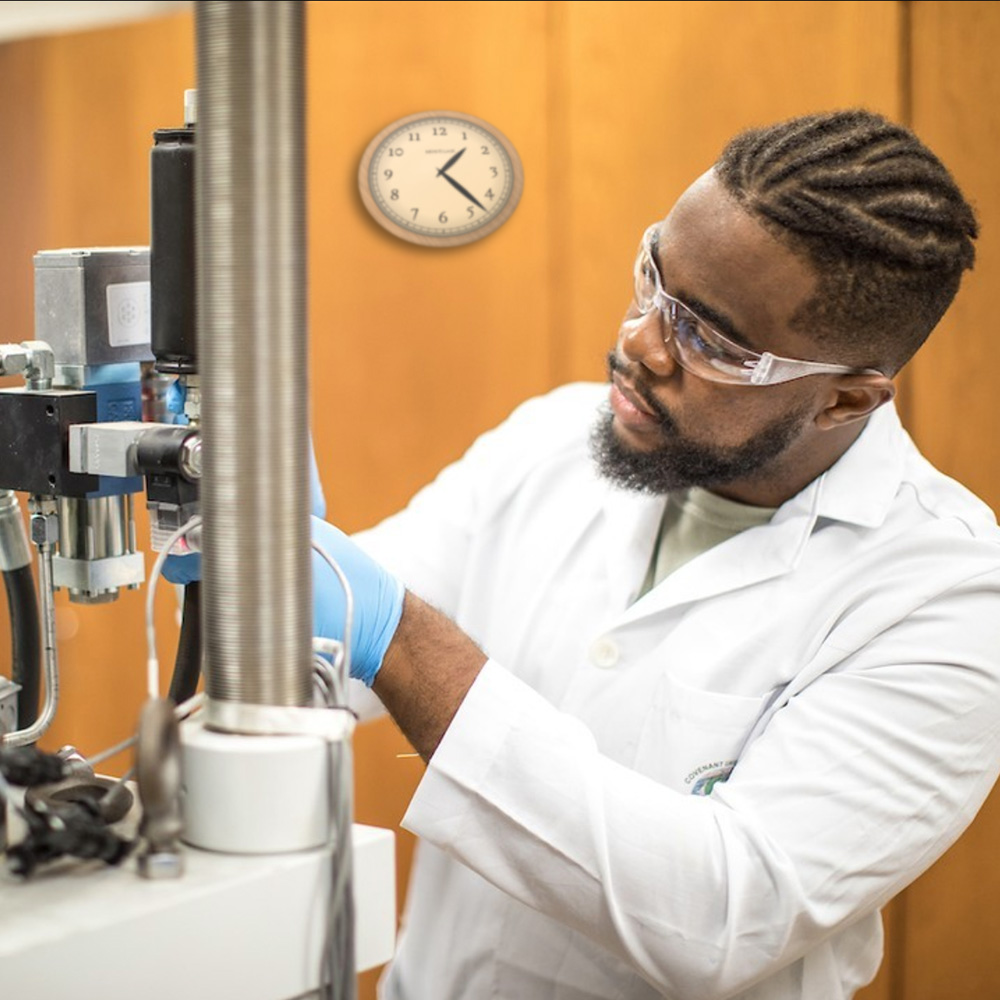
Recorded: **1:23**
